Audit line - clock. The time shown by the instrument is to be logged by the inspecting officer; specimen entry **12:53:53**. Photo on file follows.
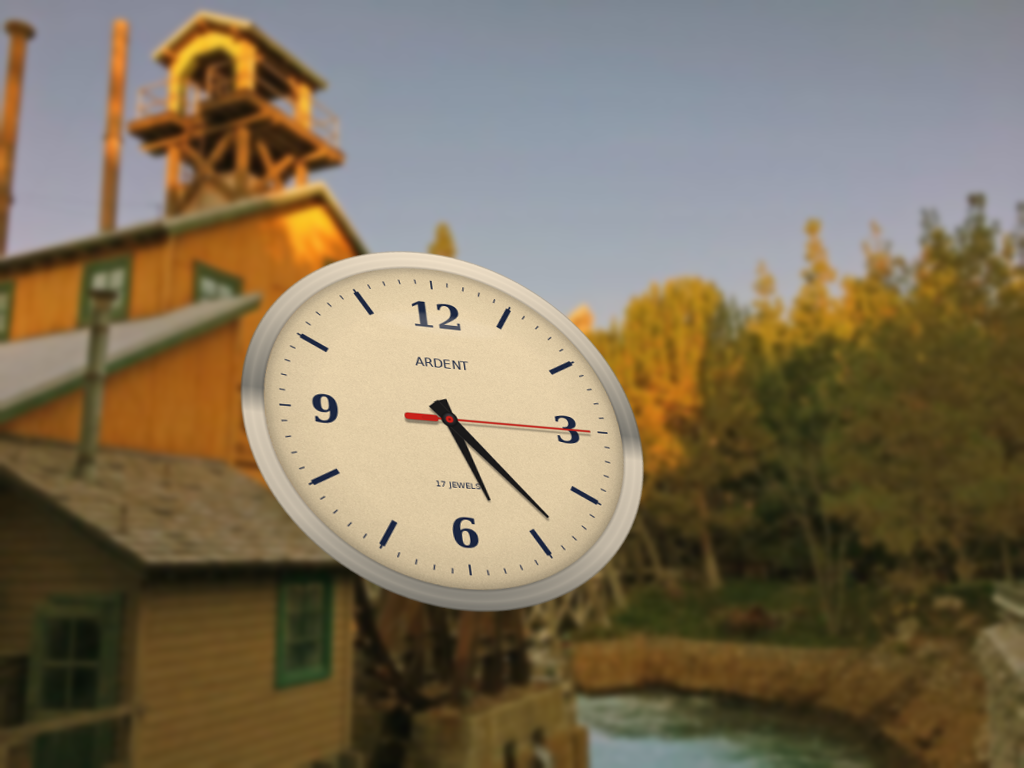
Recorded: **5:23:15**
